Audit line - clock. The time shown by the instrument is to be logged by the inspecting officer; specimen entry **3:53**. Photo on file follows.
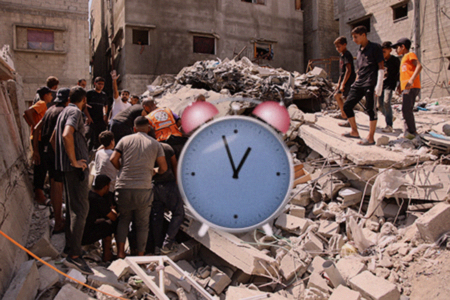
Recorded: **12:57**
